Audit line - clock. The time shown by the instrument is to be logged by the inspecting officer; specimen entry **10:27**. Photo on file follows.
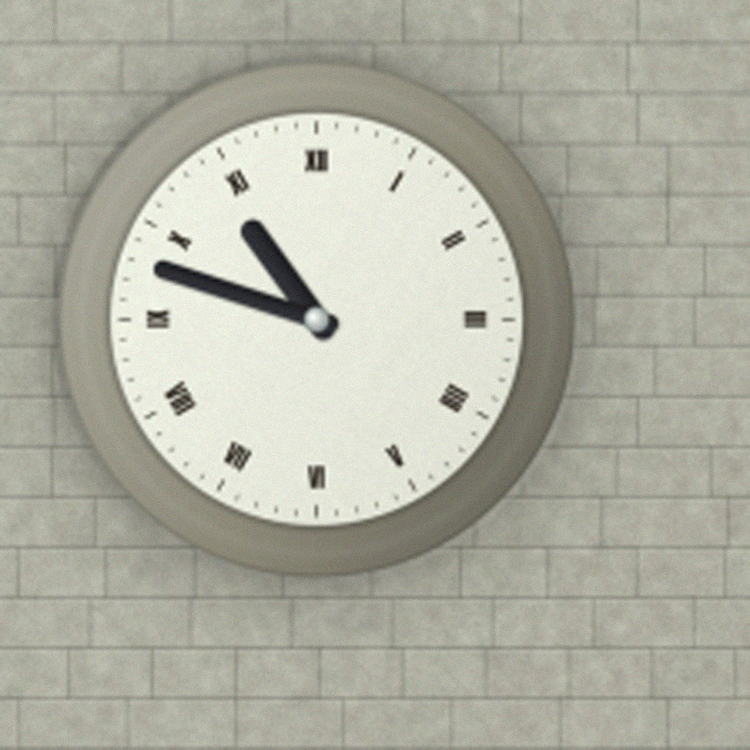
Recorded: **10:48**
